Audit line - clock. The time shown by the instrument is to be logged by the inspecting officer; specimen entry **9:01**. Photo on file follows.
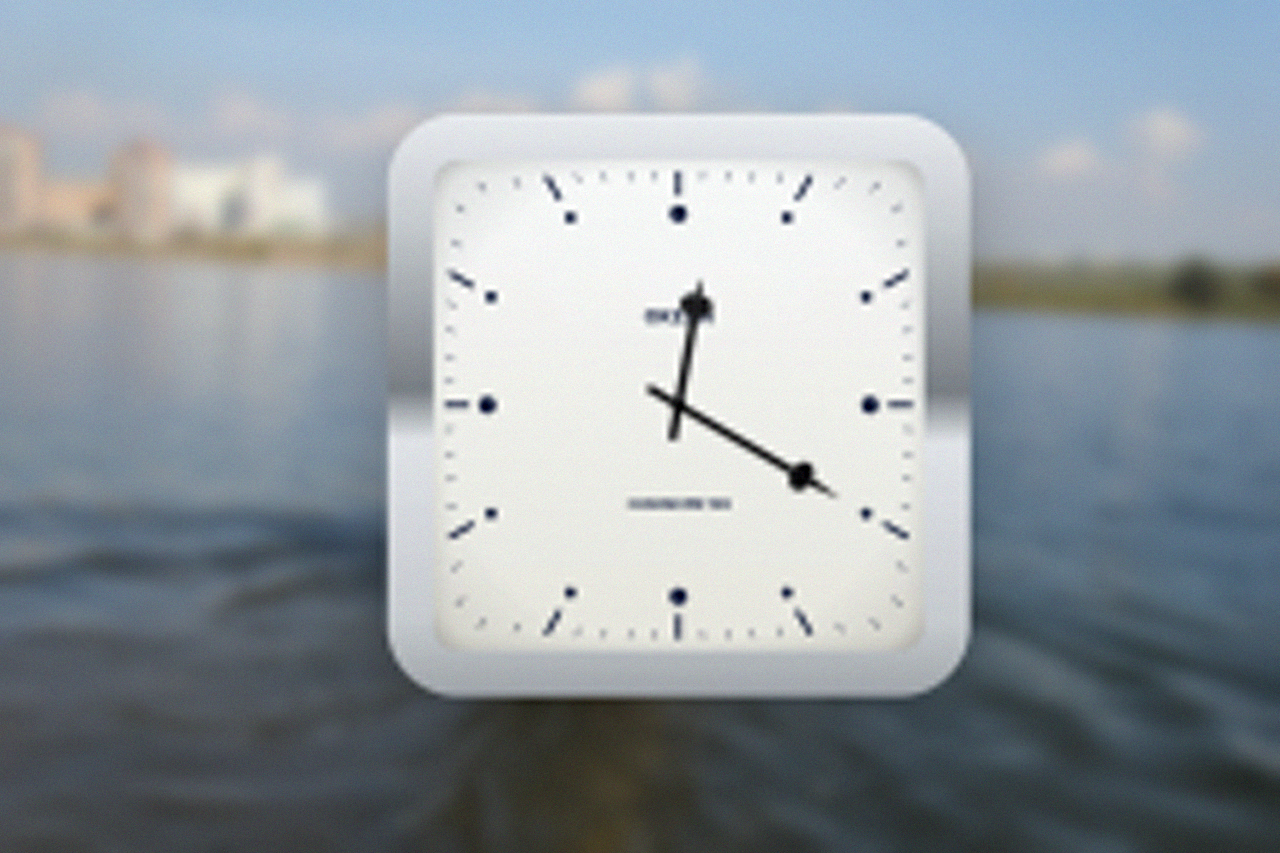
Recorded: **12:20**
